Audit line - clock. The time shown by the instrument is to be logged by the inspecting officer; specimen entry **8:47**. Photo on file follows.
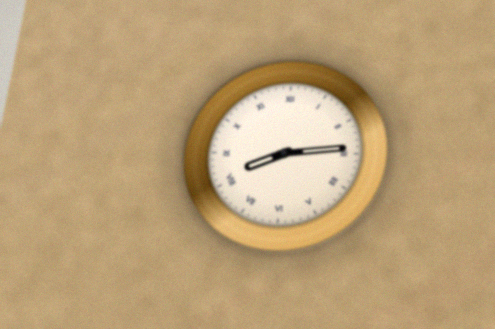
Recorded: **8:14**
